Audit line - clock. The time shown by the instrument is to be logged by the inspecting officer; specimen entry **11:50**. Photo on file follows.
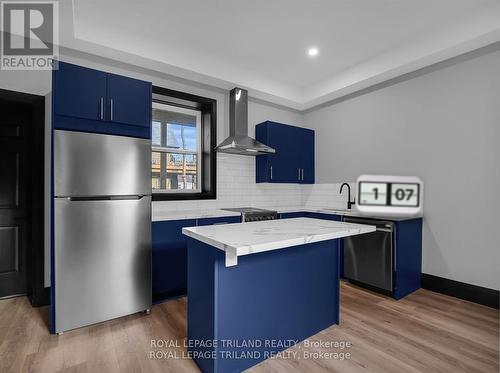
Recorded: **1:07**
